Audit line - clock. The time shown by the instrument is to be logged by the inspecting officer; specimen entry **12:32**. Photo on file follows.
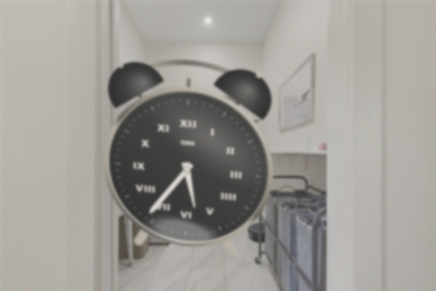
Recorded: **5:36**
